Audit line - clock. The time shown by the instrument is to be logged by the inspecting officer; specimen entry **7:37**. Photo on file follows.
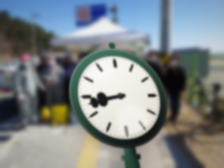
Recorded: **8:43**
